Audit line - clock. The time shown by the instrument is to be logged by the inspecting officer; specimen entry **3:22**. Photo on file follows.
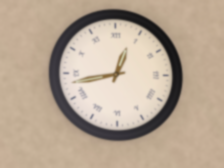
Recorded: **12:43**
